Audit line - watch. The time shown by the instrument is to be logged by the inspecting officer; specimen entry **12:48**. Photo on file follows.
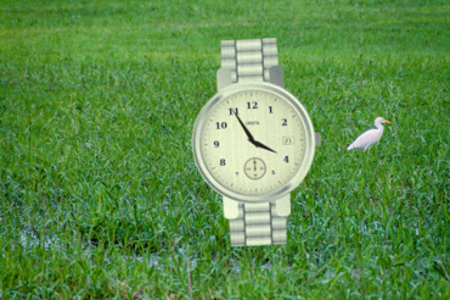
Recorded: **3:55**
